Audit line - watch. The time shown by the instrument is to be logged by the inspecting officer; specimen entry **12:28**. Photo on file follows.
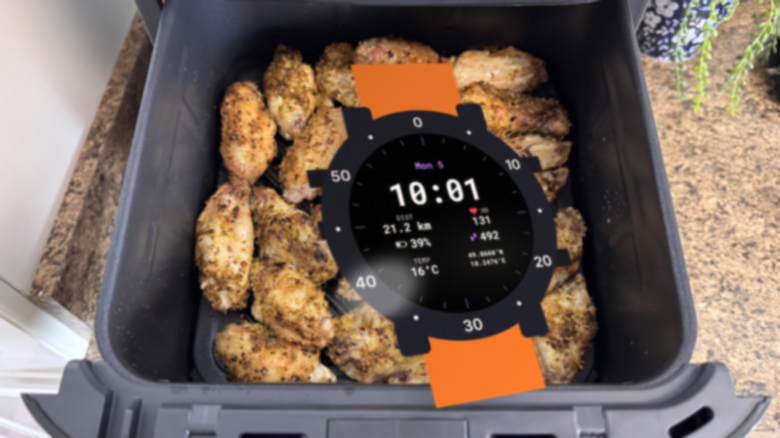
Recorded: **10:01**
